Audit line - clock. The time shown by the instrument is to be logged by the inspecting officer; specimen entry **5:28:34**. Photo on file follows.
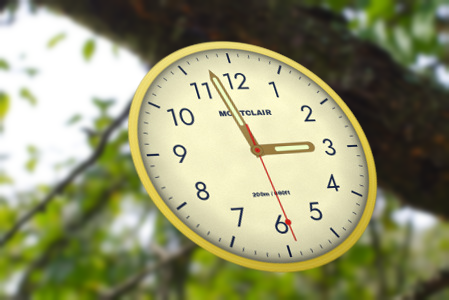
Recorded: **2:57:29**
